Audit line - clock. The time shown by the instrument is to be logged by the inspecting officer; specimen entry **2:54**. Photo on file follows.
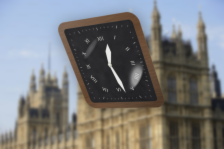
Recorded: **12:28**
